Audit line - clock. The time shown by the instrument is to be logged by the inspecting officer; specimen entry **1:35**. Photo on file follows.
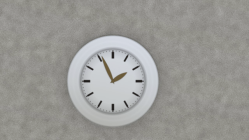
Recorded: **1:56**
